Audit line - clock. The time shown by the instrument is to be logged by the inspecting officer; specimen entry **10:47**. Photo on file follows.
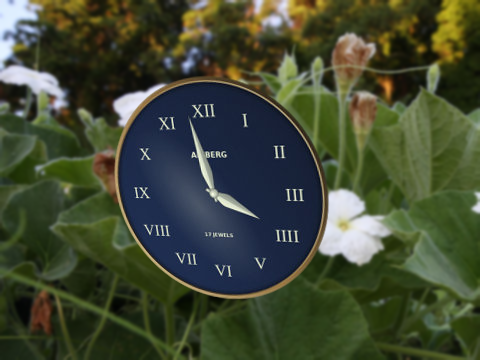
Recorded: **3:58**
